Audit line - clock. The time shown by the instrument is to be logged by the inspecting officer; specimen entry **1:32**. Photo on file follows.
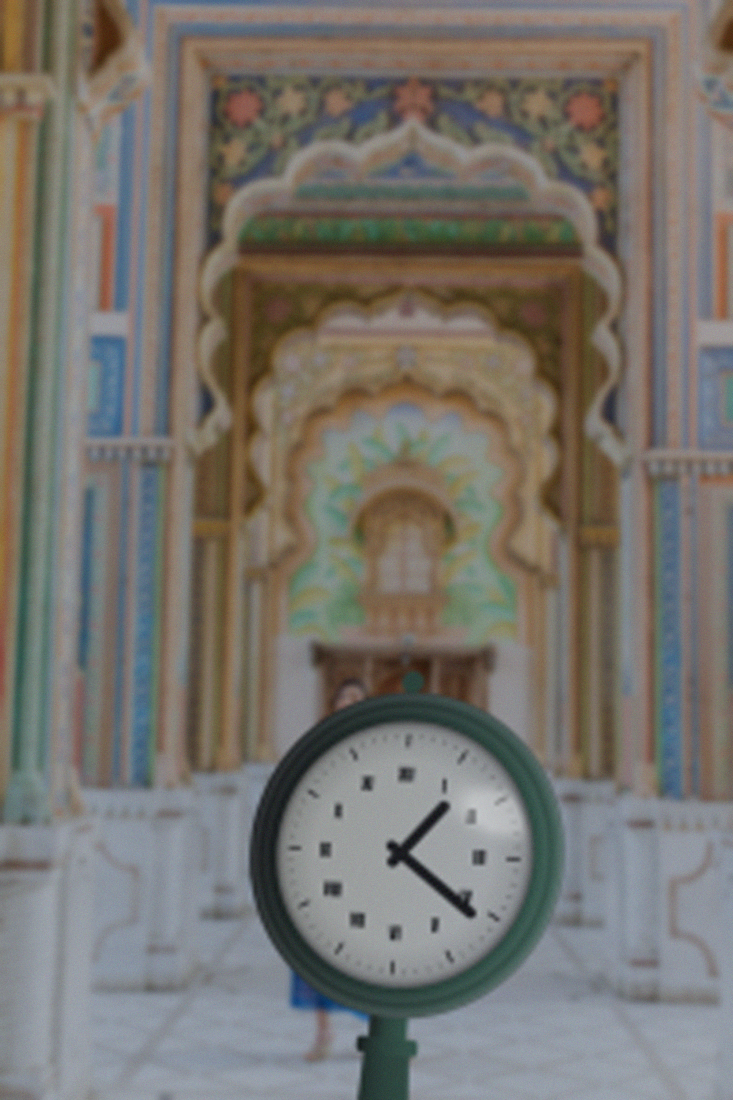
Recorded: **1:21**
